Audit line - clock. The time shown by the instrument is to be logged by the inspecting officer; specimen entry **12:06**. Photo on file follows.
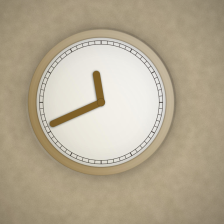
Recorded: **11:41**
